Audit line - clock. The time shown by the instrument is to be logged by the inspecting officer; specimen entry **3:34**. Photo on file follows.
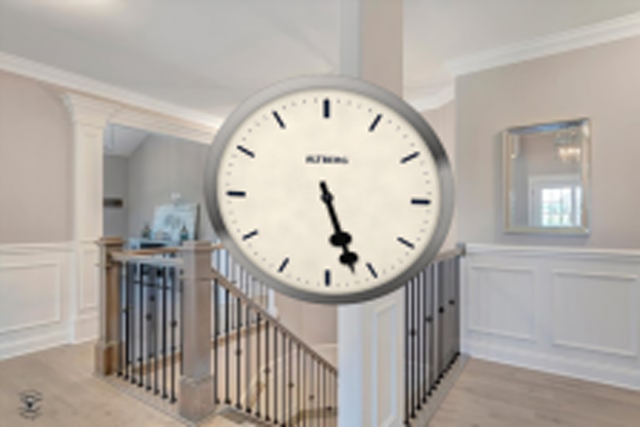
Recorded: **5:27**
